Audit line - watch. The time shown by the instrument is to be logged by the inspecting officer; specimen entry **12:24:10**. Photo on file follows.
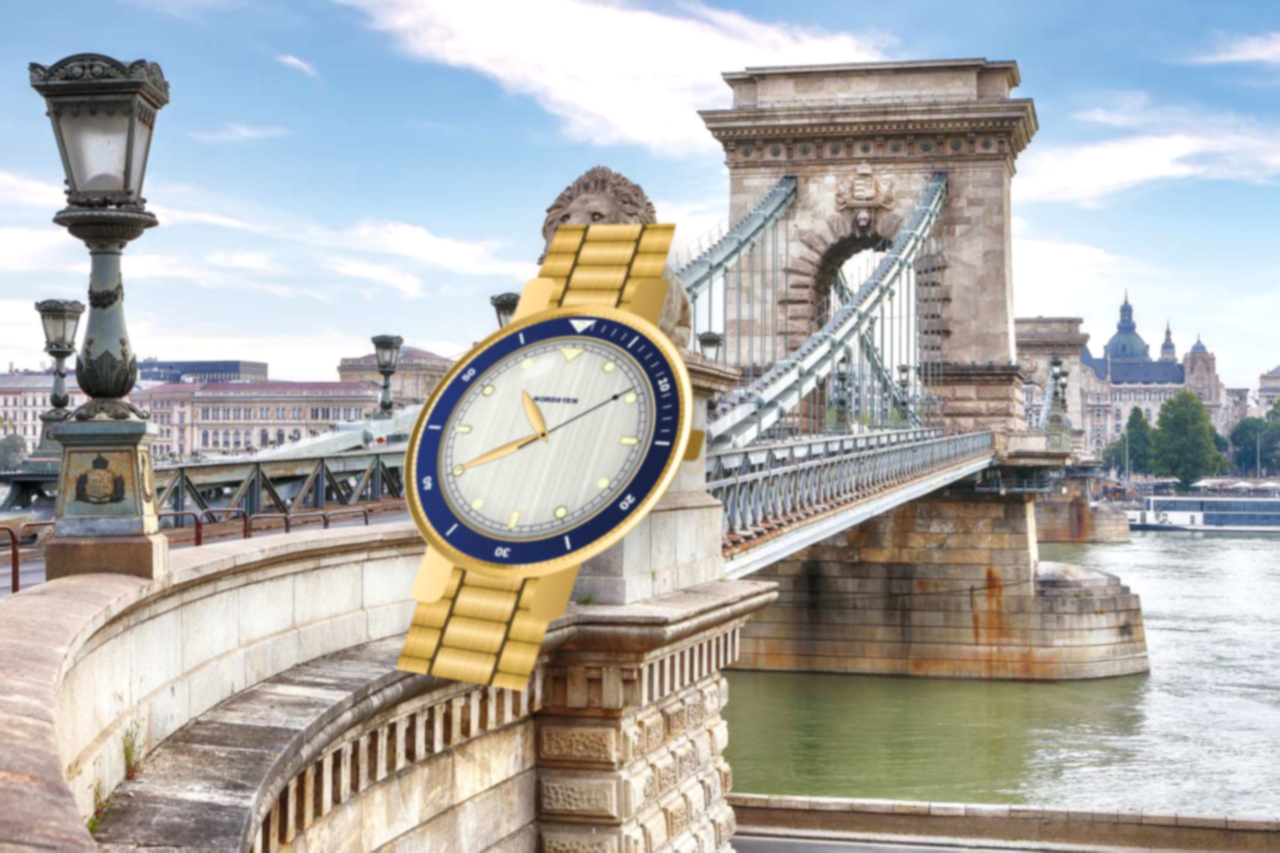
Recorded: **10:40:09**
